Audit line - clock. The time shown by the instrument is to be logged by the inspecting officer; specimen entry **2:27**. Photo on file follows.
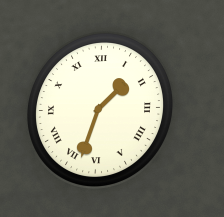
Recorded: **1:33**
